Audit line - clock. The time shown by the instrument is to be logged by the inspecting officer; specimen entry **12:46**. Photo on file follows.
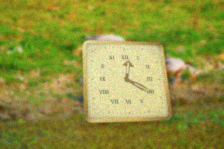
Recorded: **12:20**
